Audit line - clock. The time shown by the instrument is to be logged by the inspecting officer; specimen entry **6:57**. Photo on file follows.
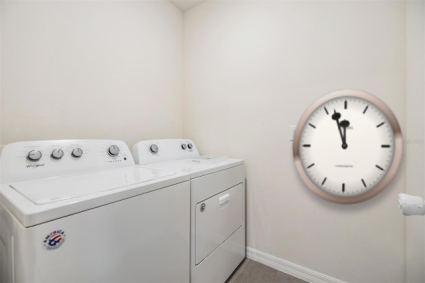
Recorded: **11:57**
